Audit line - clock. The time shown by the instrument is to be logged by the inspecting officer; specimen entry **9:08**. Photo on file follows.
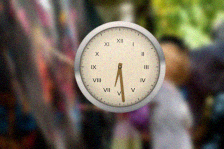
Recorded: **6:29**
